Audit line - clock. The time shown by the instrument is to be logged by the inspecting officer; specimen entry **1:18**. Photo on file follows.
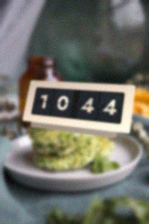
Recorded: **10:44**
